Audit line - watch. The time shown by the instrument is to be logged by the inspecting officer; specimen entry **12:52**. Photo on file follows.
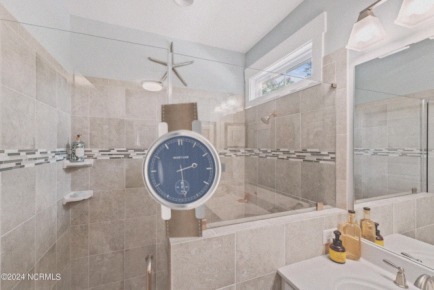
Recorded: **2:29**
